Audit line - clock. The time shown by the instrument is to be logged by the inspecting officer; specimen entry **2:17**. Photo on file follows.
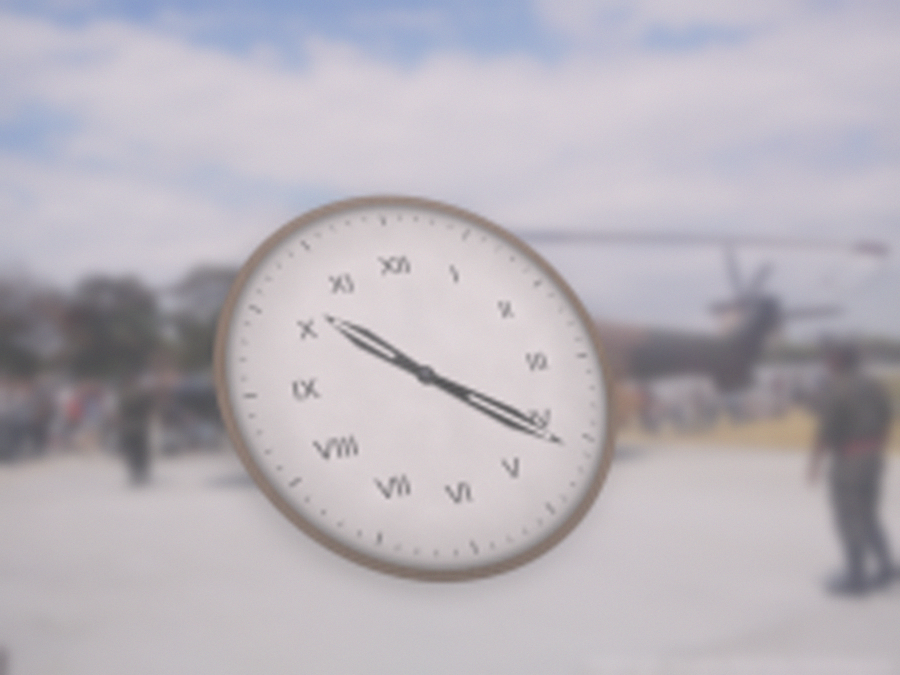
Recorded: **10:21**
